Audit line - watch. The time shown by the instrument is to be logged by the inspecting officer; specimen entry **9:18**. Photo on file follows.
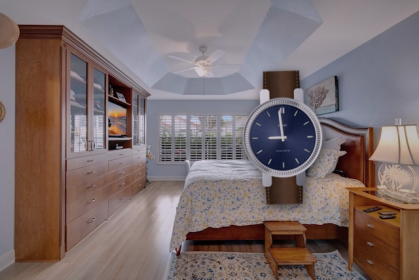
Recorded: **8:59**
